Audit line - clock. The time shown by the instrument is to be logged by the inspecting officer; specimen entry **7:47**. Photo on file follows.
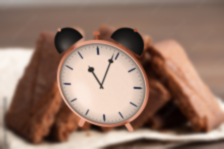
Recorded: **11:04**
